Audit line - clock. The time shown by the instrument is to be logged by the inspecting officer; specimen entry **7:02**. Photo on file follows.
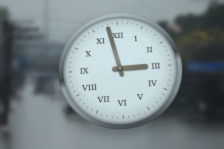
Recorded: **2:58**
